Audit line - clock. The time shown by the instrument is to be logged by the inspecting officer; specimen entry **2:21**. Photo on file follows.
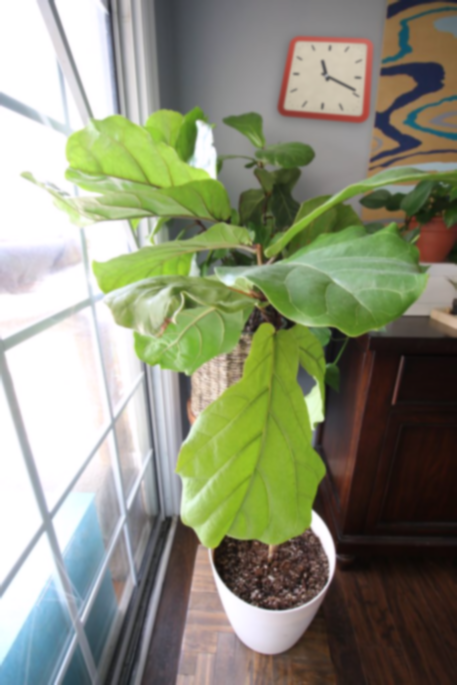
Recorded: **11:19**
